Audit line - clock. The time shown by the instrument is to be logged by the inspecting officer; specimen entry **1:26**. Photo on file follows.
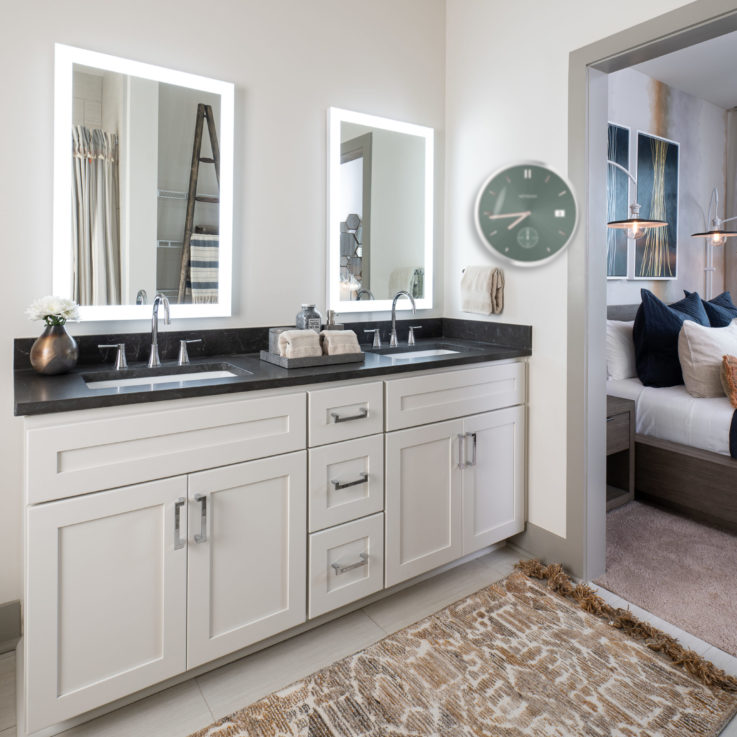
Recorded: **7:44**
